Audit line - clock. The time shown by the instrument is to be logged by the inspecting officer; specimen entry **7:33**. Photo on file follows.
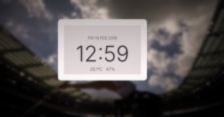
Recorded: **12:59**
